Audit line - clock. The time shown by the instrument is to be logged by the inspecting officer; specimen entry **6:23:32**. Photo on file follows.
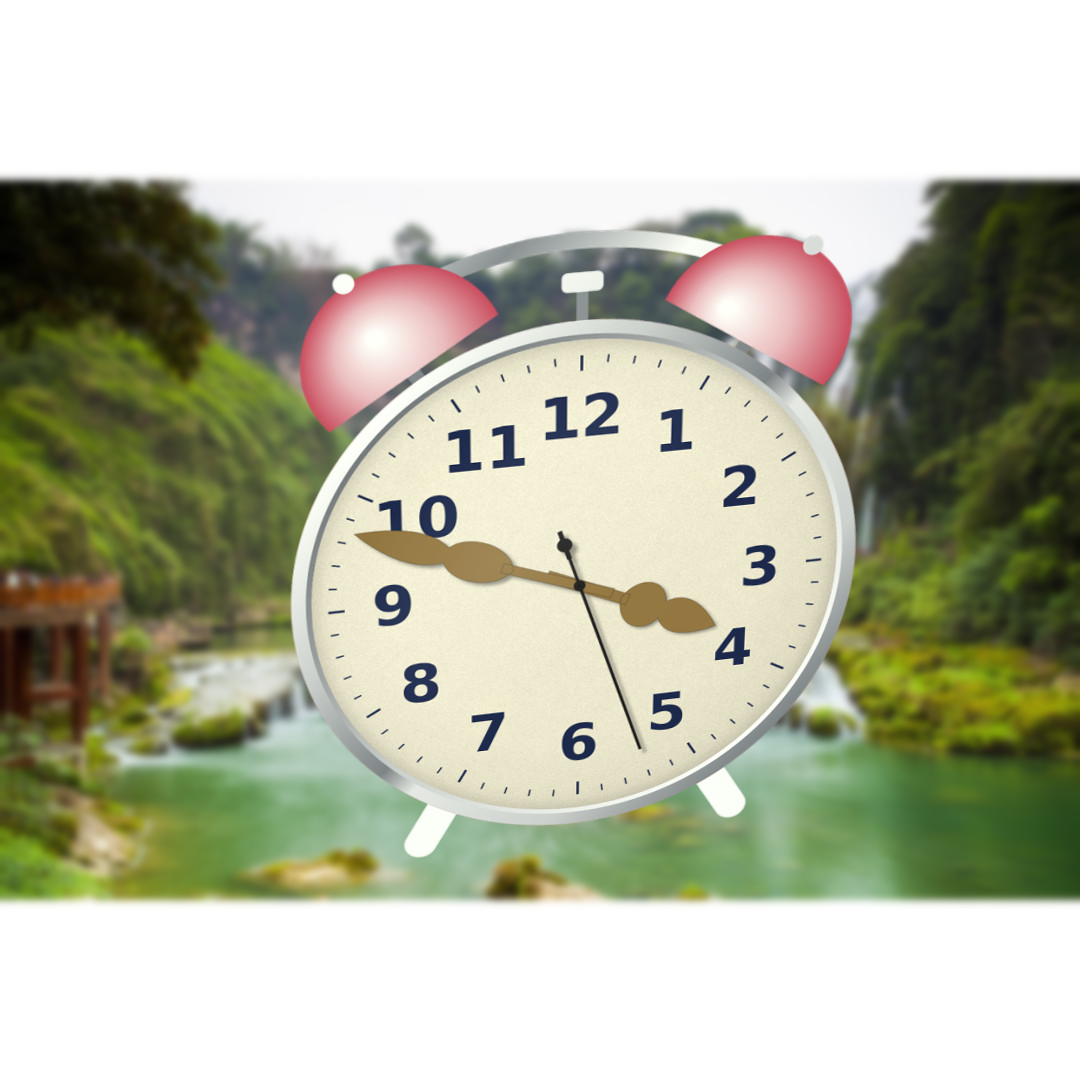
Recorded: **3:48:27**
